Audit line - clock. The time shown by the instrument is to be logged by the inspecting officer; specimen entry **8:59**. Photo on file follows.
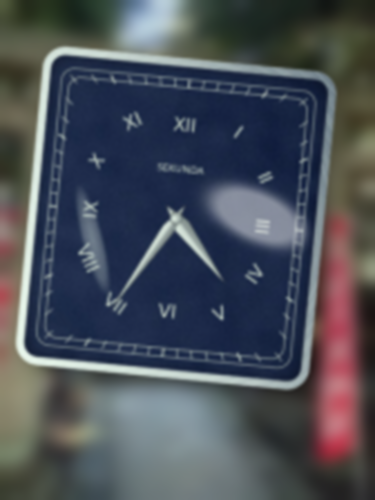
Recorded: **4:35**
